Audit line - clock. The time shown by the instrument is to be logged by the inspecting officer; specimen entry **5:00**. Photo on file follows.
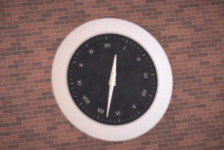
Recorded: **12:33**
